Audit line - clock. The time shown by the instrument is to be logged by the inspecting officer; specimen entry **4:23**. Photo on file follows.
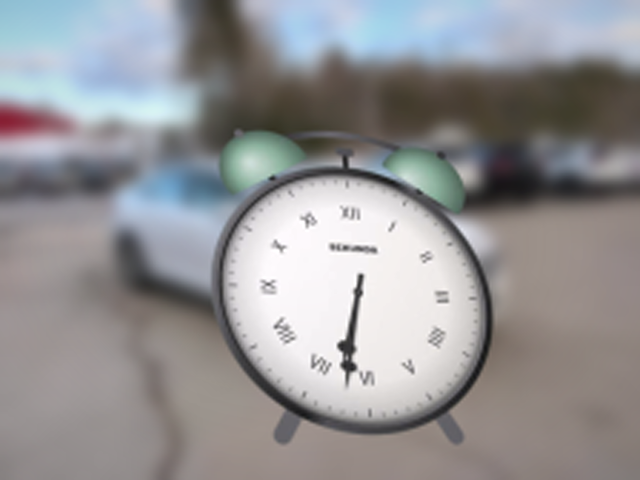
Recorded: **6:32**
